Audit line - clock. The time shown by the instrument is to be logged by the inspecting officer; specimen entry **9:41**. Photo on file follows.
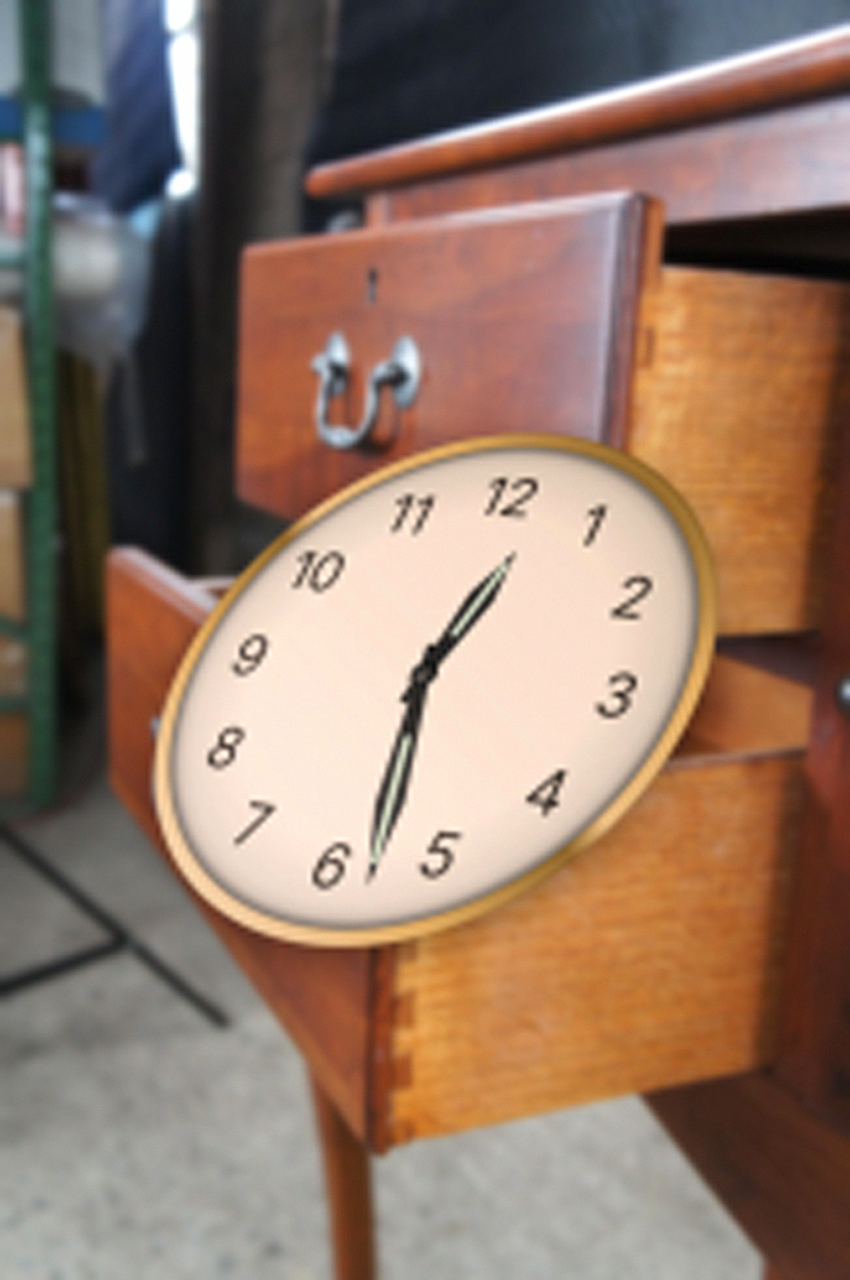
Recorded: **12:28**
